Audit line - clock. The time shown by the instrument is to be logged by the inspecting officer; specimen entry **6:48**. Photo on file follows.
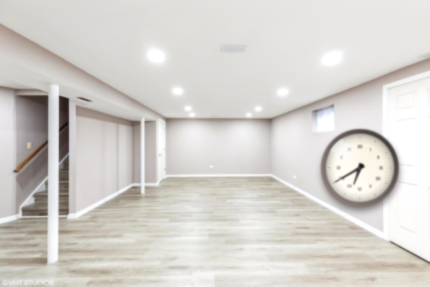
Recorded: **6:40**
